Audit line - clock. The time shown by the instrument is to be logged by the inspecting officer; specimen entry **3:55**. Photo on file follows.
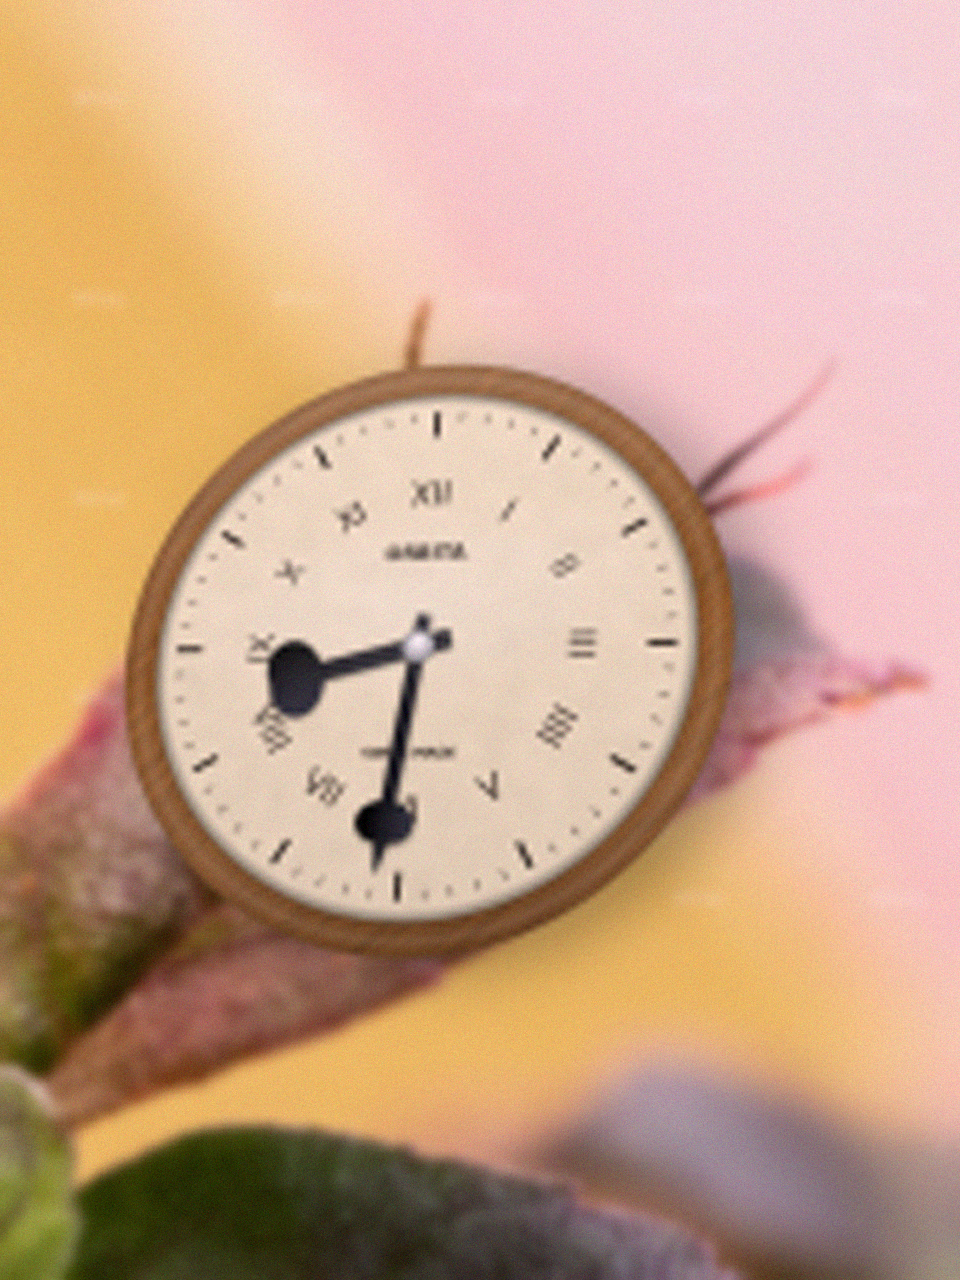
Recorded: **8:31**
